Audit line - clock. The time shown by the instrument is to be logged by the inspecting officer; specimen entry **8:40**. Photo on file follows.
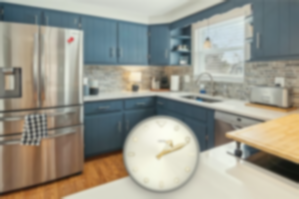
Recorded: **1:11**
